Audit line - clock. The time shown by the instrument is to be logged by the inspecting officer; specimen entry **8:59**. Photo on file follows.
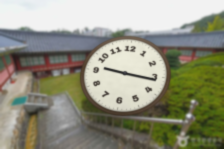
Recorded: **9:16**
